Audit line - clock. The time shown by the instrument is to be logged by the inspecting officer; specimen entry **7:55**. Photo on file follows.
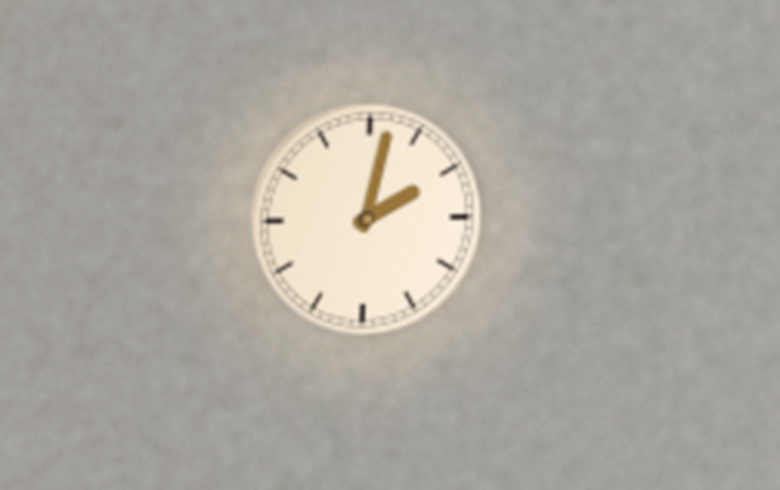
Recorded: **2:02**
